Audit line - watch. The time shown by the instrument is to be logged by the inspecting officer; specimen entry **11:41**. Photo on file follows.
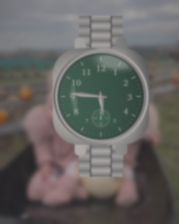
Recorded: **5:46**
